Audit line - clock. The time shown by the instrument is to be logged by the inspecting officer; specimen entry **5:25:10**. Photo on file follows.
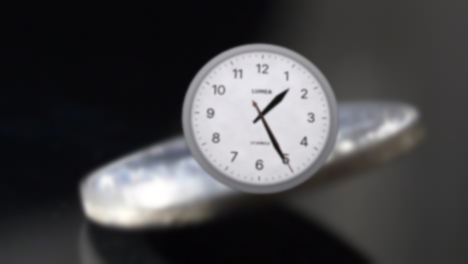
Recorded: **1:25:25**
